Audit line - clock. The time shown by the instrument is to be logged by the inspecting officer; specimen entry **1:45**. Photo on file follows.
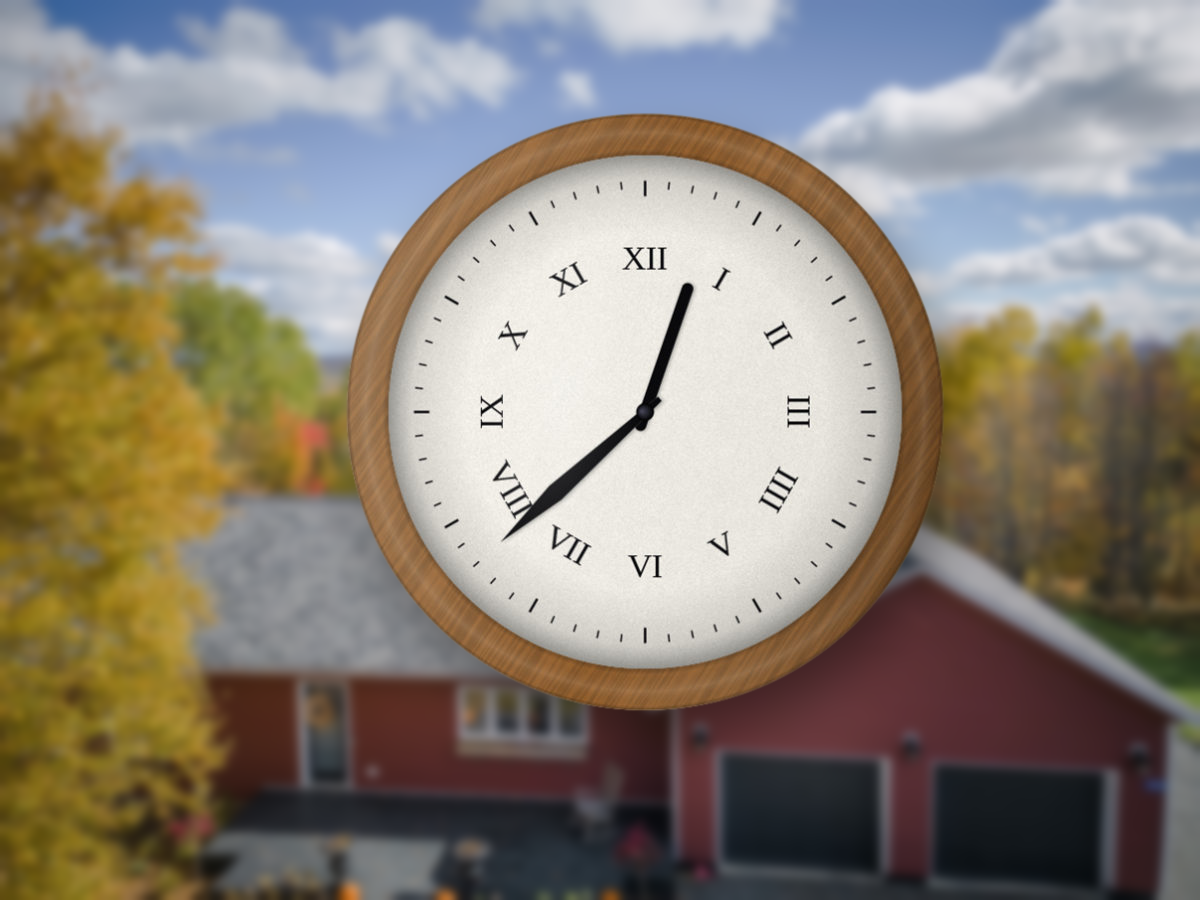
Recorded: **12:38**
